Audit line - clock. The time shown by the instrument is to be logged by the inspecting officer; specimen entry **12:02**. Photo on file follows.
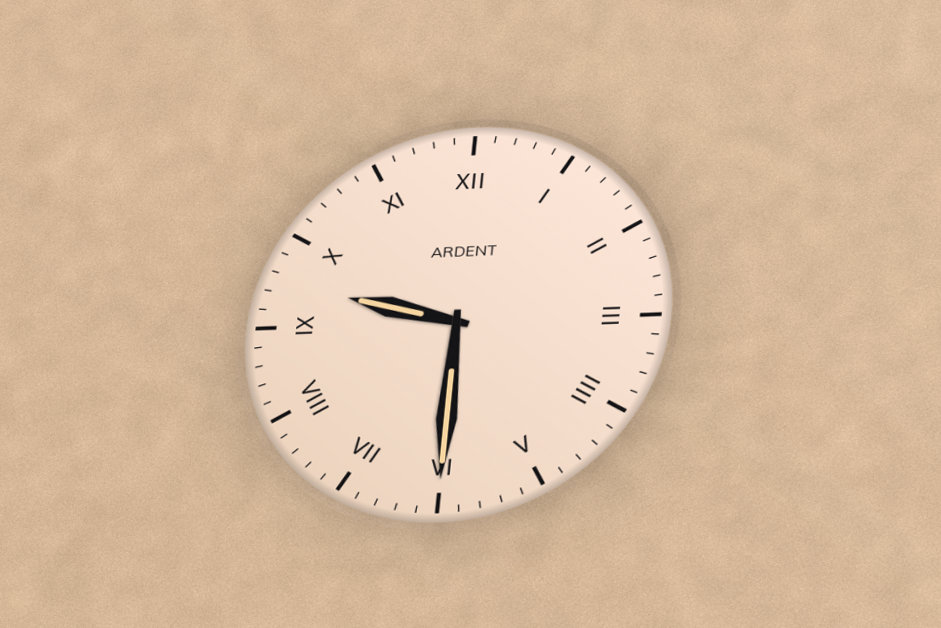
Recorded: **9:30**
